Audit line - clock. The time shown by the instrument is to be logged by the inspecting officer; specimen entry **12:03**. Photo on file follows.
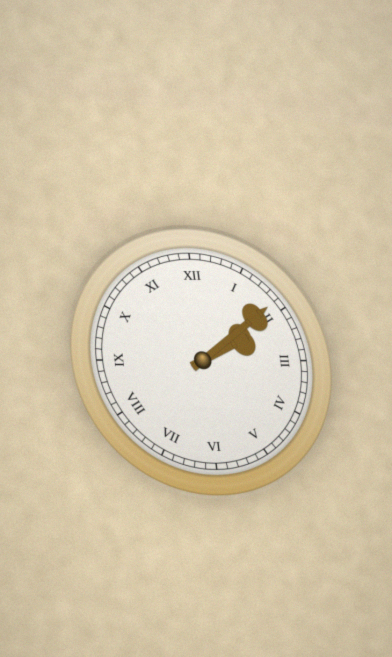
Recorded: **2:09**
